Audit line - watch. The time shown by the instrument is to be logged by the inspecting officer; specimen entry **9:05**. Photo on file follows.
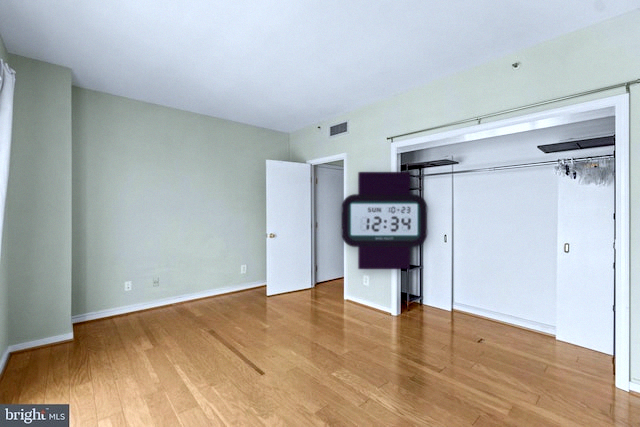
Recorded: **12:34**
